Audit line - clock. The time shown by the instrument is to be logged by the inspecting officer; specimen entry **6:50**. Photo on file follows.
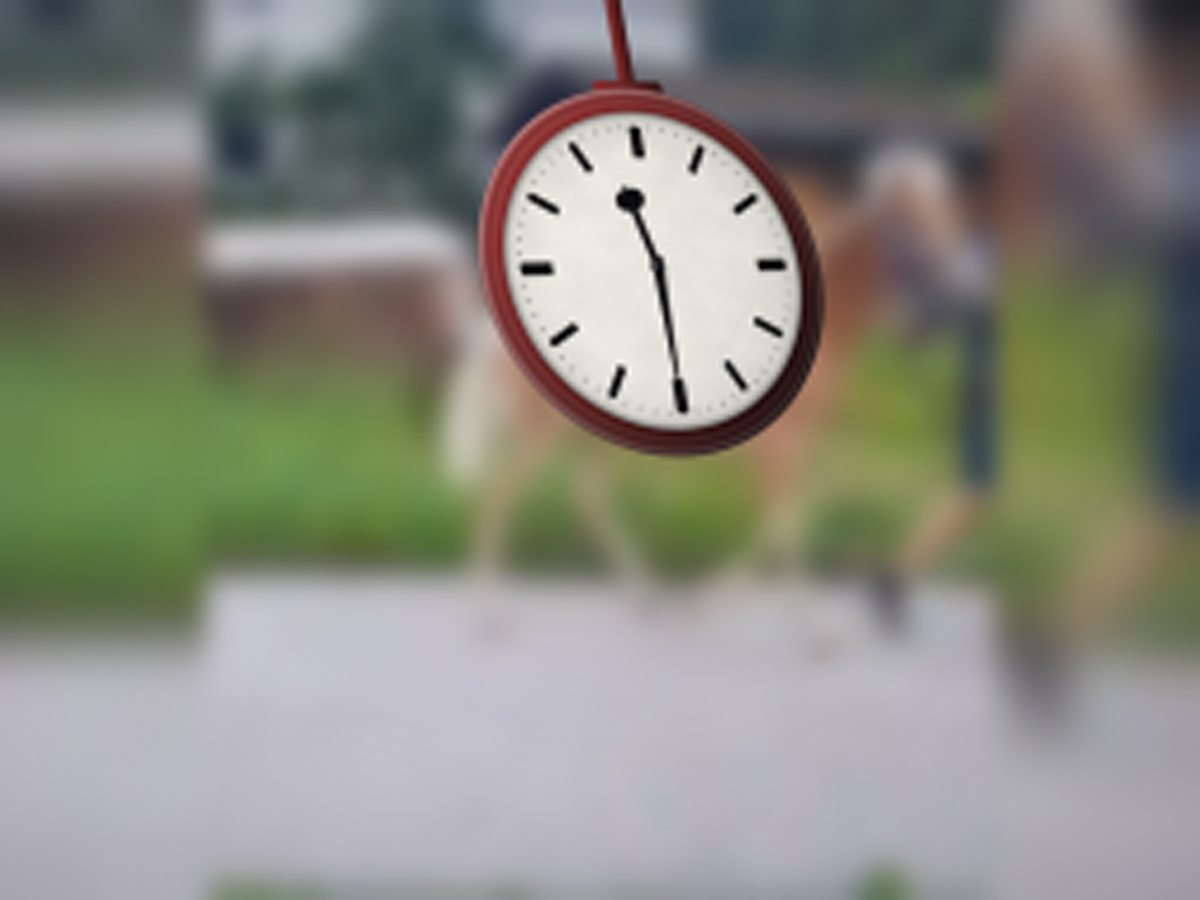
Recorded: **11:30**
